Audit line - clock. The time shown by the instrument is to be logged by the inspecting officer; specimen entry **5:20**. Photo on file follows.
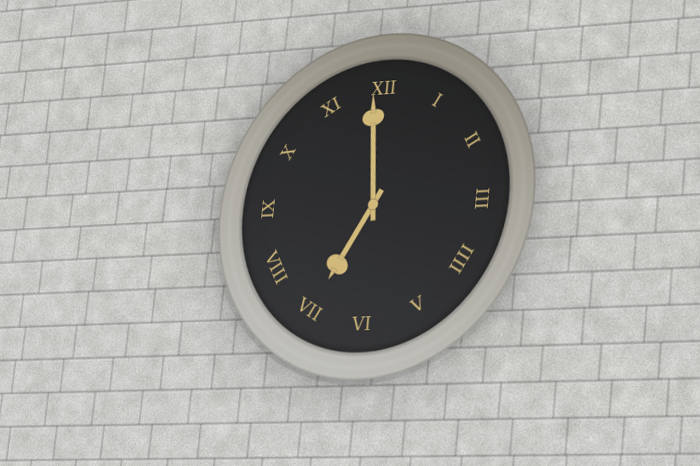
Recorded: **6:59**
